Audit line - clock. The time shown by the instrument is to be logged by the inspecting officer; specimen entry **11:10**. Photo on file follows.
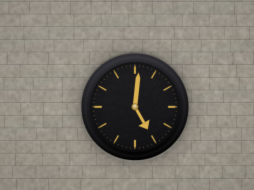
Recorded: **5:01**
